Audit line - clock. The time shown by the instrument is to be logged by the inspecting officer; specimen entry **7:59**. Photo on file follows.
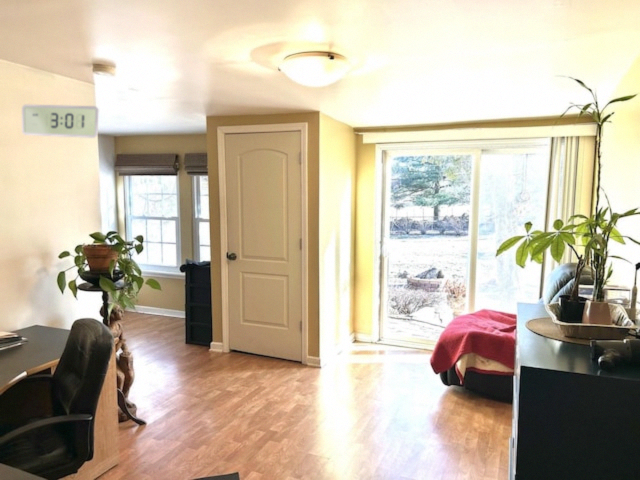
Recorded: **3:01**
